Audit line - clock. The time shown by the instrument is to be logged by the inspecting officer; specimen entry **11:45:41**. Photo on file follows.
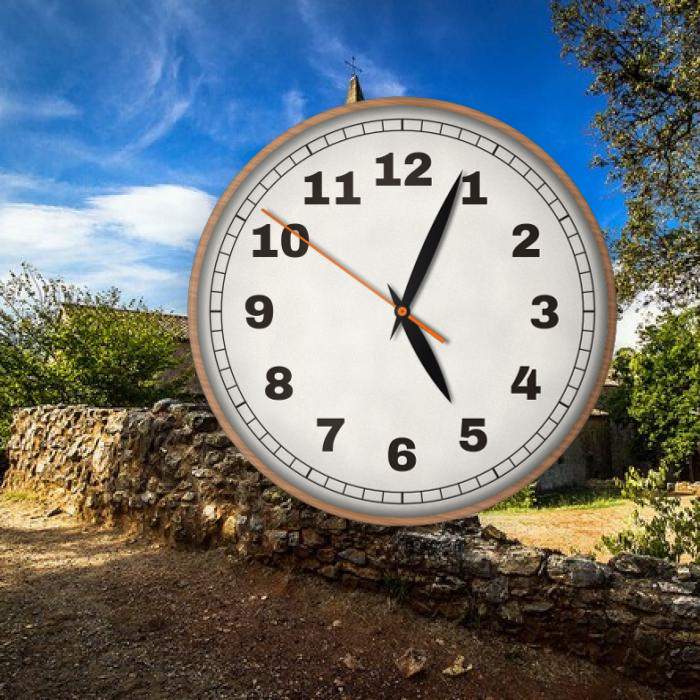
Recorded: **5:03:51**
